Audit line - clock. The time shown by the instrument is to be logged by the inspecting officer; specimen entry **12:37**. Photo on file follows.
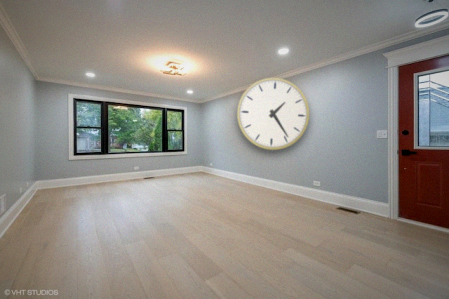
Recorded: **1:24**
